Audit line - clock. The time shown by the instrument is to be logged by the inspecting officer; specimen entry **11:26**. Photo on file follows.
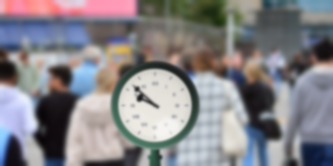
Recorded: **9:52**
